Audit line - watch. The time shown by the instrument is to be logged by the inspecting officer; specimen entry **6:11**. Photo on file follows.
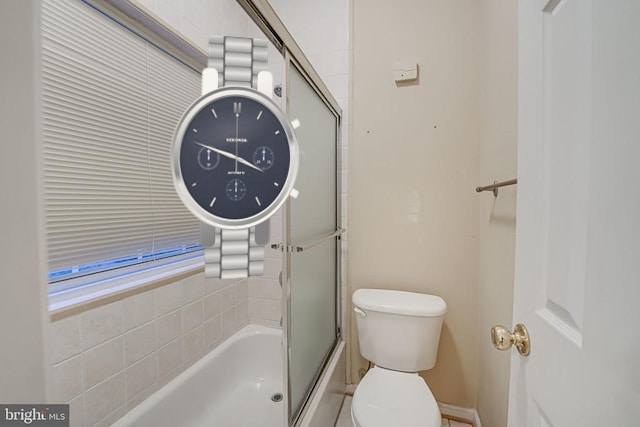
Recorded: **3:48**
